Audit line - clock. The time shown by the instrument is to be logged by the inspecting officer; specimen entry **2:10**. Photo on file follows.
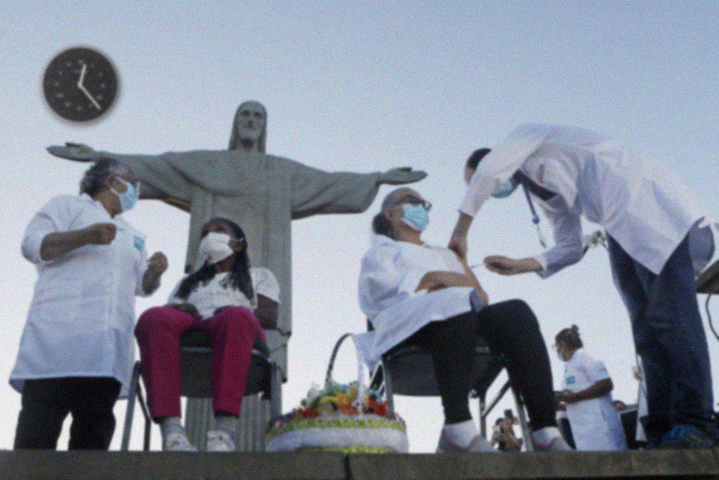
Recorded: **12:23**
